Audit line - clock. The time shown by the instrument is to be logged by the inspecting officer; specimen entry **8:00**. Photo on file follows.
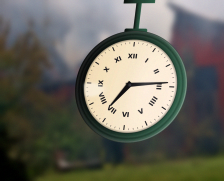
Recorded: **7:14**
